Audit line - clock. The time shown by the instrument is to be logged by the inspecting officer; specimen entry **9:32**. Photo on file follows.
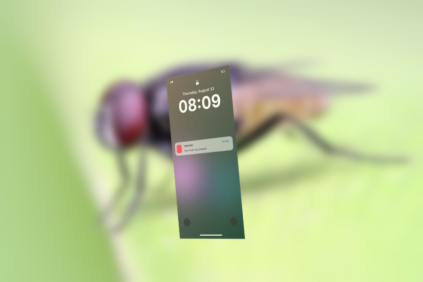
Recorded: **8:09**
